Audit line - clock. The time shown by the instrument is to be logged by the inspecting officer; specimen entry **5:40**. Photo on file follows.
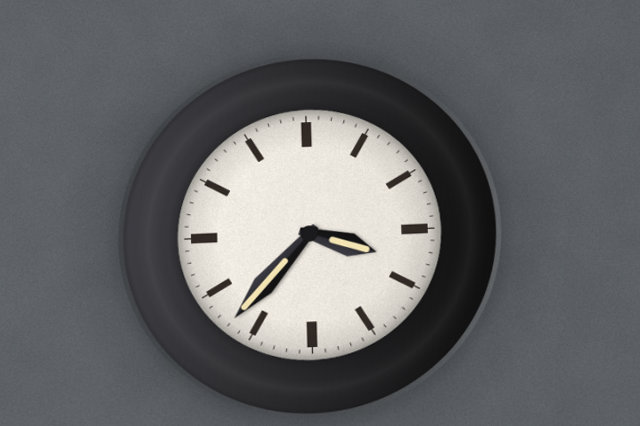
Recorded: **3:37**
